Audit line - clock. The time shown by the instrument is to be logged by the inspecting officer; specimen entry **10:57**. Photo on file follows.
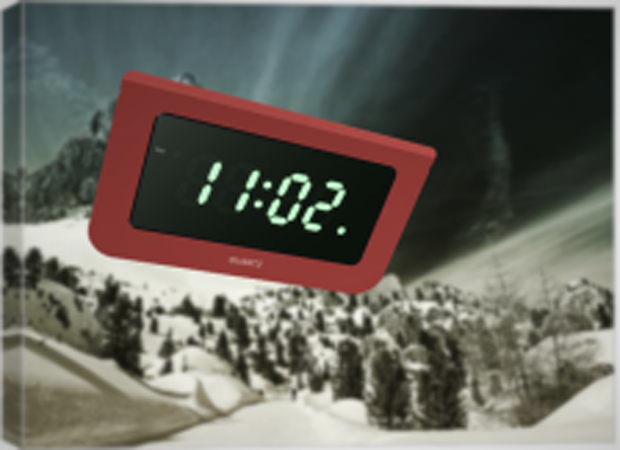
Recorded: **11:02**
